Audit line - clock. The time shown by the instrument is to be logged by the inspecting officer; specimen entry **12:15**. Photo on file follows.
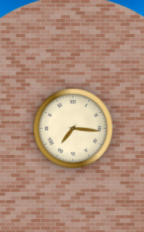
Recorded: **7:16**
